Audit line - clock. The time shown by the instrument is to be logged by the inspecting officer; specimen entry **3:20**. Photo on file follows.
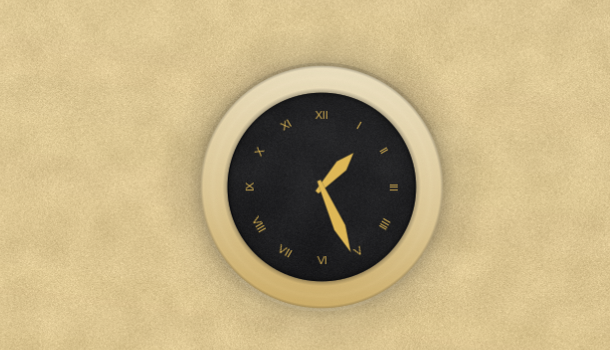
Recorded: **1:26**
